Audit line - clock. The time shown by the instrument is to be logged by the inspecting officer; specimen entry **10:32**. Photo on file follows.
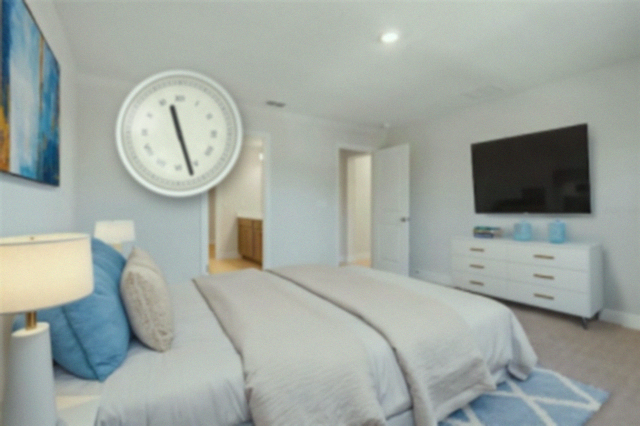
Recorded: **11:27**
